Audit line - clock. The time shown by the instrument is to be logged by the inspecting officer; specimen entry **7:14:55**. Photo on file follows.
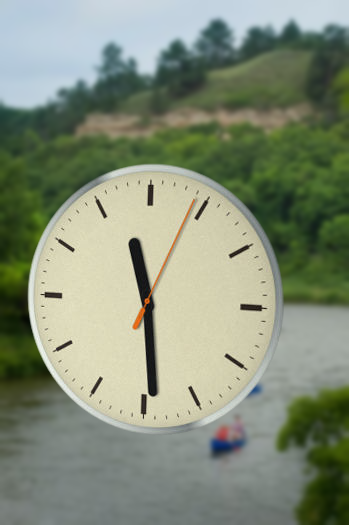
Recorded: **11:29:04**
